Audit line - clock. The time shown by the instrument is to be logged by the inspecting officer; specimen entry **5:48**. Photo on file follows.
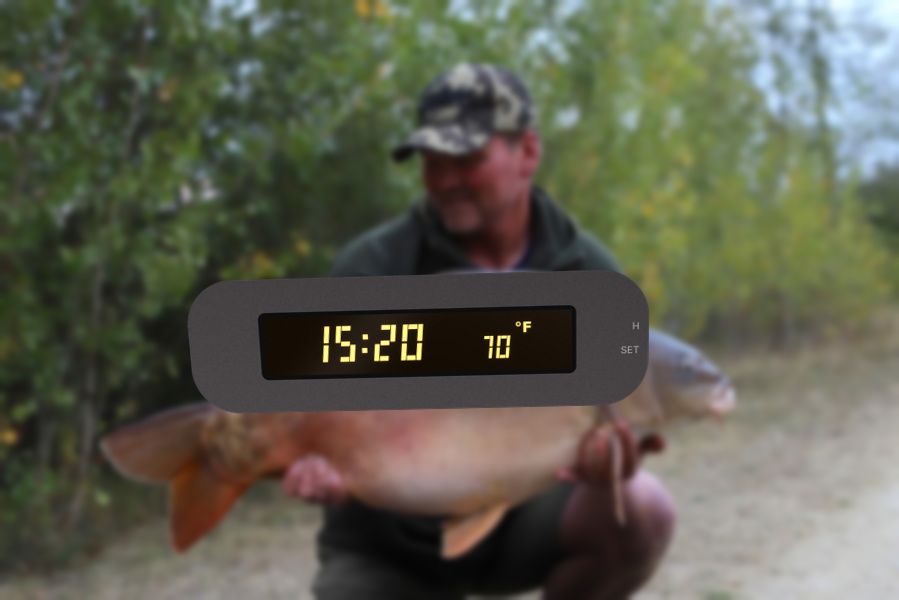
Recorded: **15:20**
